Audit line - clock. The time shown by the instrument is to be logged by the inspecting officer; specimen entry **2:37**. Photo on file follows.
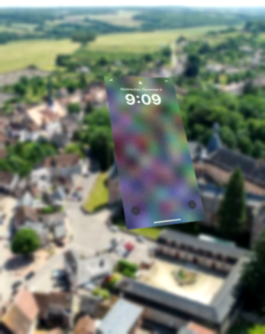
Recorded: **9:09**
